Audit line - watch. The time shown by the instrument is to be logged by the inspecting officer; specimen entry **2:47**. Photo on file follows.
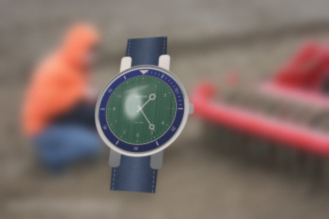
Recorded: **1:24**
